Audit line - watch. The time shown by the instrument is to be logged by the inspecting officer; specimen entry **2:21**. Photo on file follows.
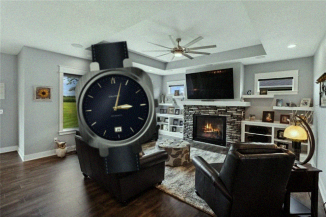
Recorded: **3:03**
